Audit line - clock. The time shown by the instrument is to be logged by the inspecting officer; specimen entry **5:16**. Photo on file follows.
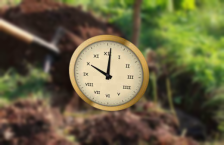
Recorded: **10:01**
